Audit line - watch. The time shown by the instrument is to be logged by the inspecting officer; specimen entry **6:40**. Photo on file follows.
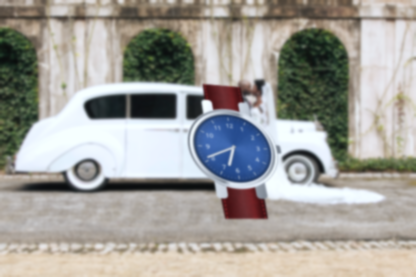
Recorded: **6:41**
